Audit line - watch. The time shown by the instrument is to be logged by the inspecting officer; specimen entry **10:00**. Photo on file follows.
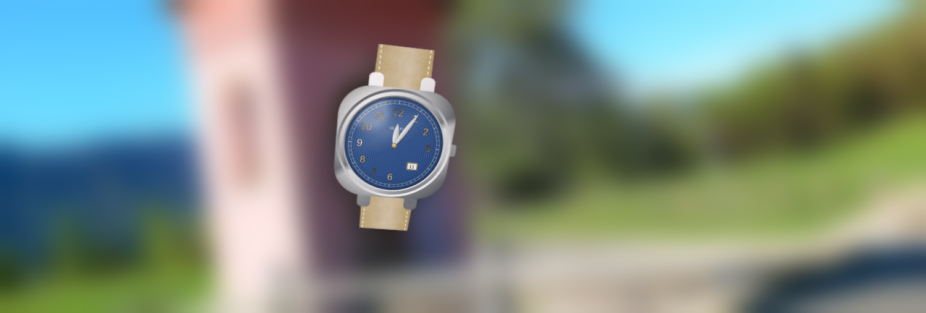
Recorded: **12:05**
